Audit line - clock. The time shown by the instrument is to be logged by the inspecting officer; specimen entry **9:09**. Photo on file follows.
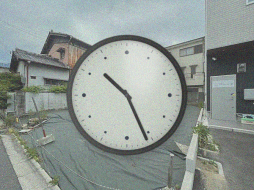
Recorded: **10:26**
